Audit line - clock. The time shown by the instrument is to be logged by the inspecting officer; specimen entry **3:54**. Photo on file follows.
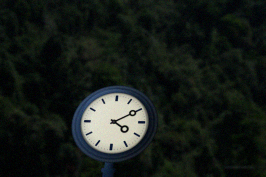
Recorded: **4:10**
